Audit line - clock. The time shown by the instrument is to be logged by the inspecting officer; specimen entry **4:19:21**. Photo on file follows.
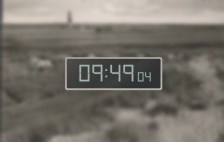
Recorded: **9:49:04**
